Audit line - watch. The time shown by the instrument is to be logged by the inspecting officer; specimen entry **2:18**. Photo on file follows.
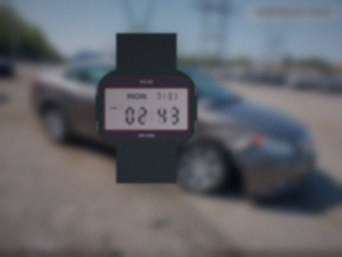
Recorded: **2:43**
